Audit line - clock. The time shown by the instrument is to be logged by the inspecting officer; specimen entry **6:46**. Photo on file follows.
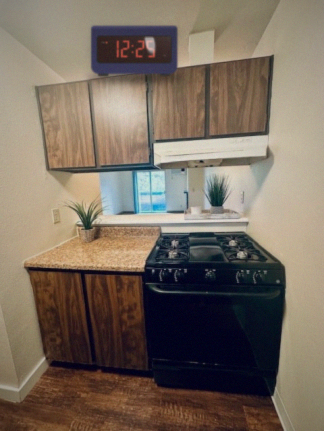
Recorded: **12:25**
